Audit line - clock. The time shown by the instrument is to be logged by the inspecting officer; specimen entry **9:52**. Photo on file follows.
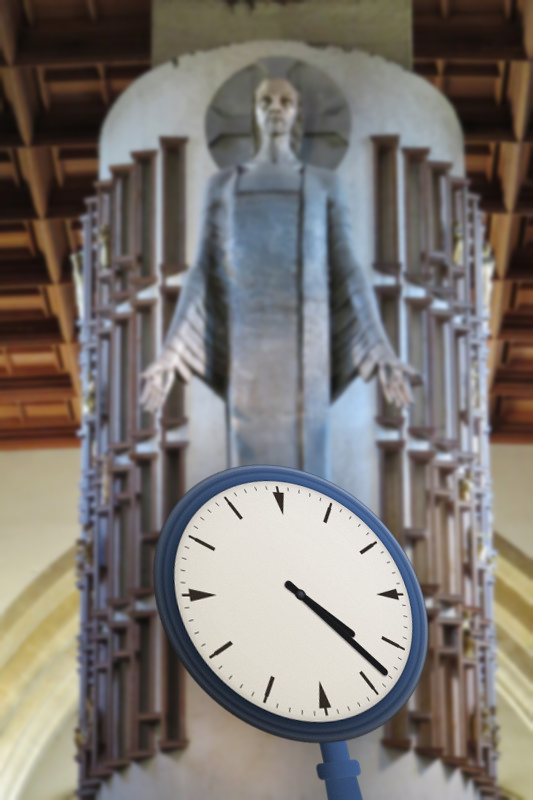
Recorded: **4:23**
